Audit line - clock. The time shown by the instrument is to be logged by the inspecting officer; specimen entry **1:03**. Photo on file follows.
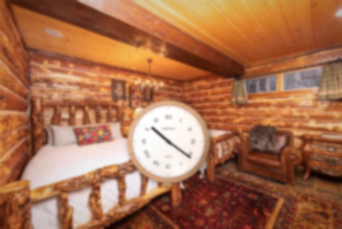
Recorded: **10:21**
